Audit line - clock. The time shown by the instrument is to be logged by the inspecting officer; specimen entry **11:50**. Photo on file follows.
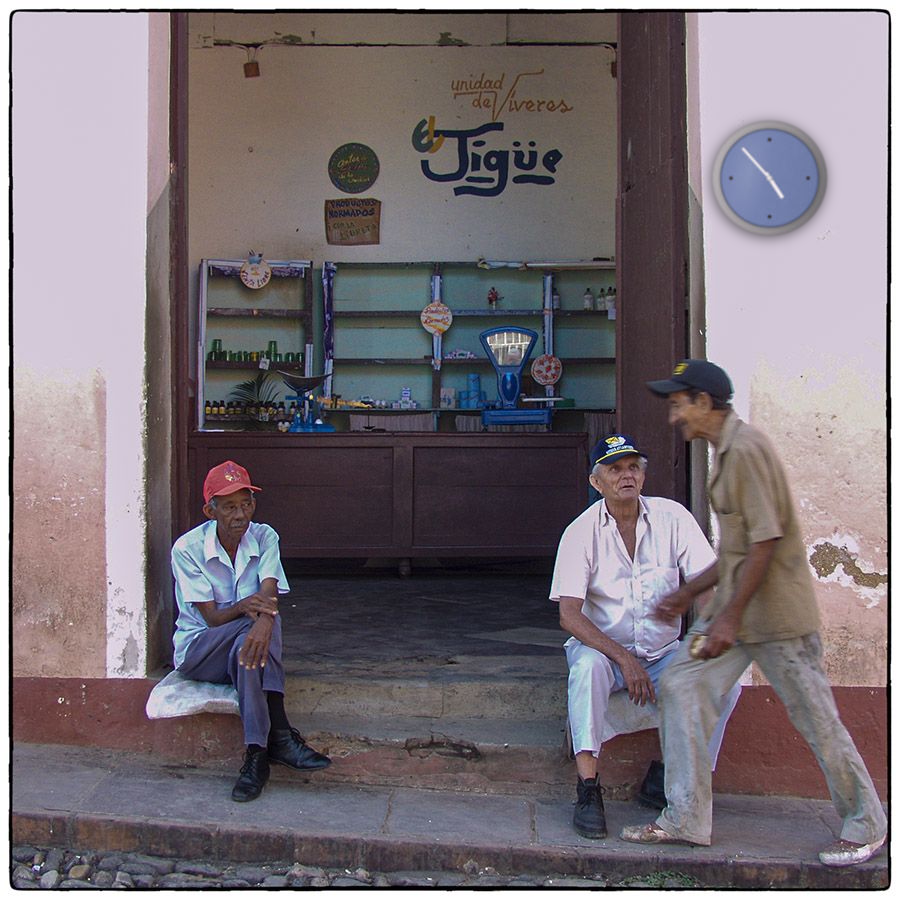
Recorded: **4:53**
